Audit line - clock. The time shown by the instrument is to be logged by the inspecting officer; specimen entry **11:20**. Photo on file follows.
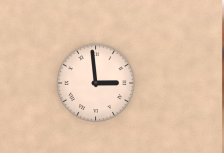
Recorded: **2:59**
